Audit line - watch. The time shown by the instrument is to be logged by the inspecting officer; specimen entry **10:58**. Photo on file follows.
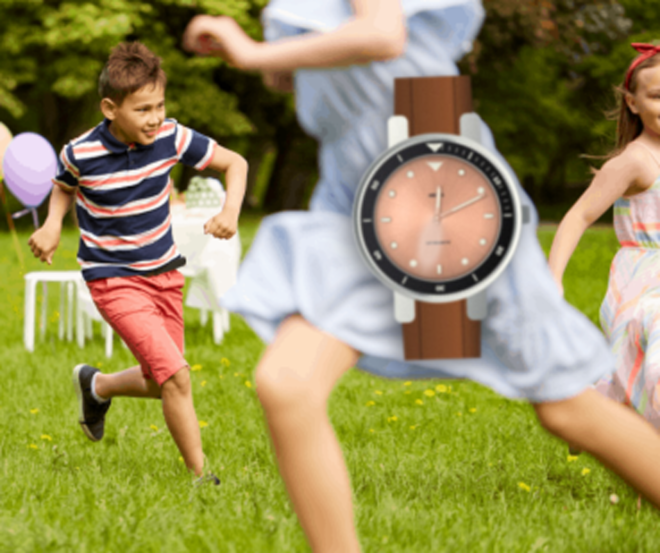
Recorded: **12:11**
